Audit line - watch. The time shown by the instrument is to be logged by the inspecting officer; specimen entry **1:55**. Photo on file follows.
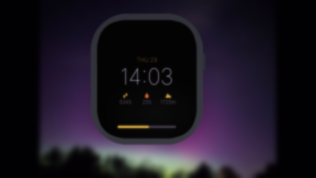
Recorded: **14:03**
